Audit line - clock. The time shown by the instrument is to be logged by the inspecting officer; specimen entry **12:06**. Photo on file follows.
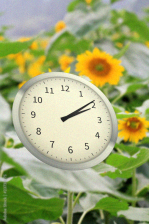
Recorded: **2:09**
